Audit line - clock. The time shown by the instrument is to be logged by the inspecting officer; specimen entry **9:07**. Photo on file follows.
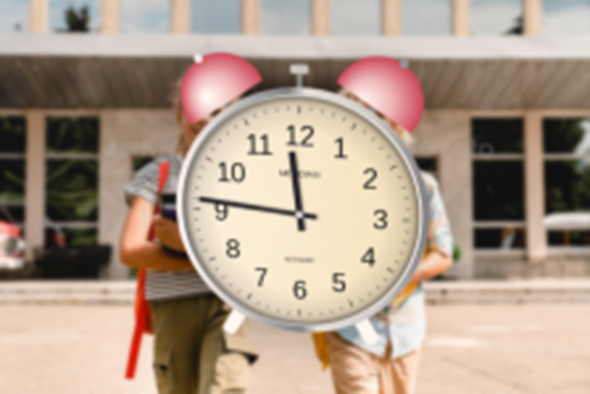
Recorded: **11:46**
